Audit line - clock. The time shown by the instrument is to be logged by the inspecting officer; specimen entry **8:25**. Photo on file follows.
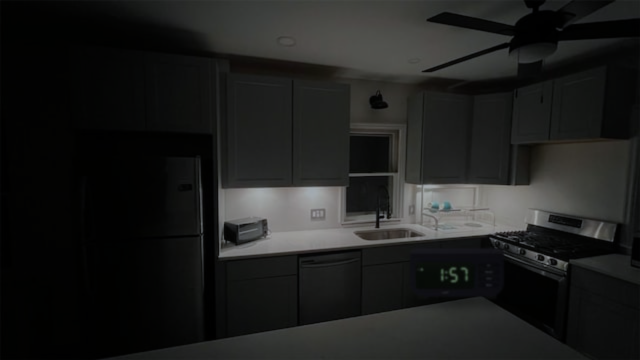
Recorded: **1:57**
